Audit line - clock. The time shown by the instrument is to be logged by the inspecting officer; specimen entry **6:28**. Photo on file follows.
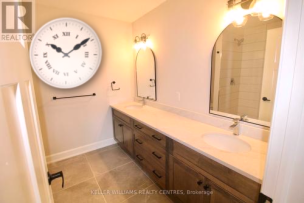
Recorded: **10:09**
